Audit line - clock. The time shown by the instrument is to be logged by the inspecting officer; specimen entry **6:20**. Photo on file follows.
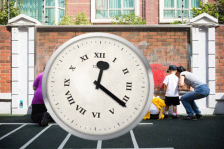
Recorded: **12:21**
